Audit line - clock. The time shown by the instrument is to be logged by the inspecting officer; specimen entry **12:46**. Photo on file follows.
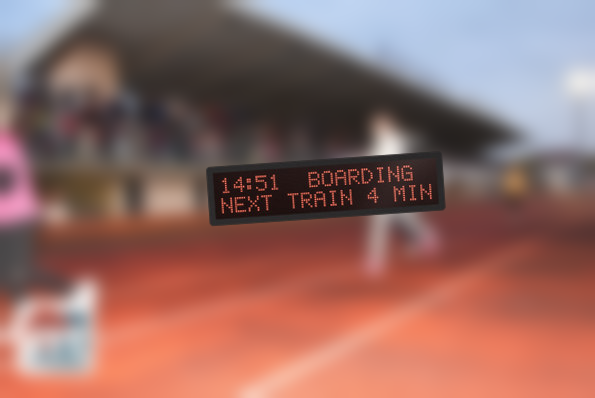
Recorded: **14:51**
